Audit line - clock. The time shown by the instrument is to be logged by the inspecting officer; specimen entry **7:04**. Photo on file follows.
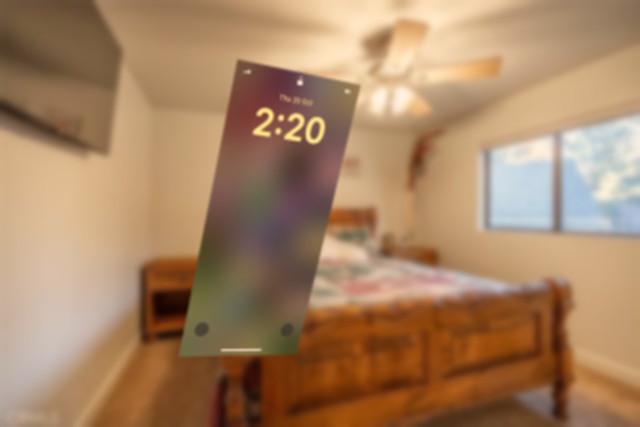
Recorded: **2:20**
